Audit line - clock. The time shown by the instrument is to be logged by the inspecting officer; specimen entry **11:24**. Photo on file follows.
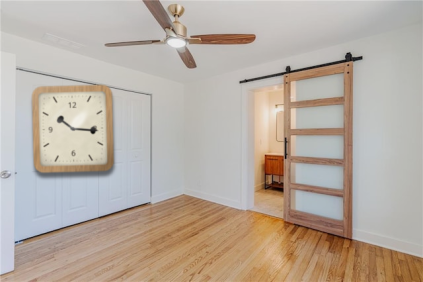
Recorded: **10:16**
